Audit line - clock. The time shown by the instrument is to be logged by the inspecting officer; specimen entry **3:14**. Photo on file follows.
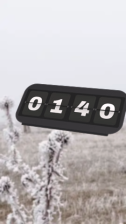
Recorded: **1:40**
